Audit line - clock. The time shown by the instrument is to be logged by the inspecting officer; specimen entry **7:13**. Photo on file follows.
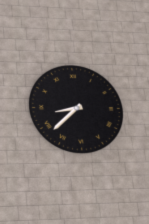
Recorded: **8:38**
